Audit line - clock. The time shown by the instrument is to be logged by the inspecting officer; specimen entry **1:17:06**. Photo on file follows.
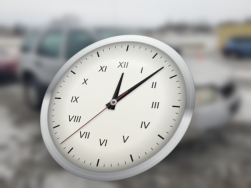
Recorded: **12:07:37**
